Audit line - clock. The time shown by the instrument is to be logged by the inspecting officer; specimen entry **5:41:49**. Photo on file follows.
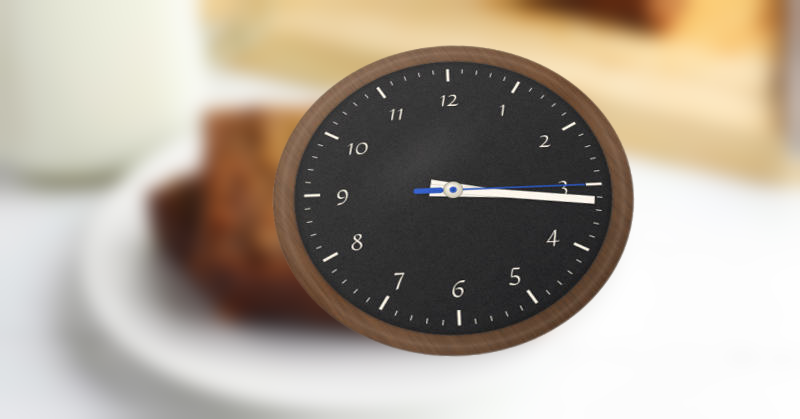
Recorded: **3:16:15**
